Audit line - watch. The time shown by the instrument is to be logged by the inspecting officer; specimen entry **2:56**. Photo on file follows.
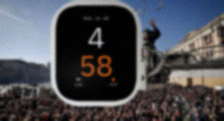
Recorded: **4:58**
